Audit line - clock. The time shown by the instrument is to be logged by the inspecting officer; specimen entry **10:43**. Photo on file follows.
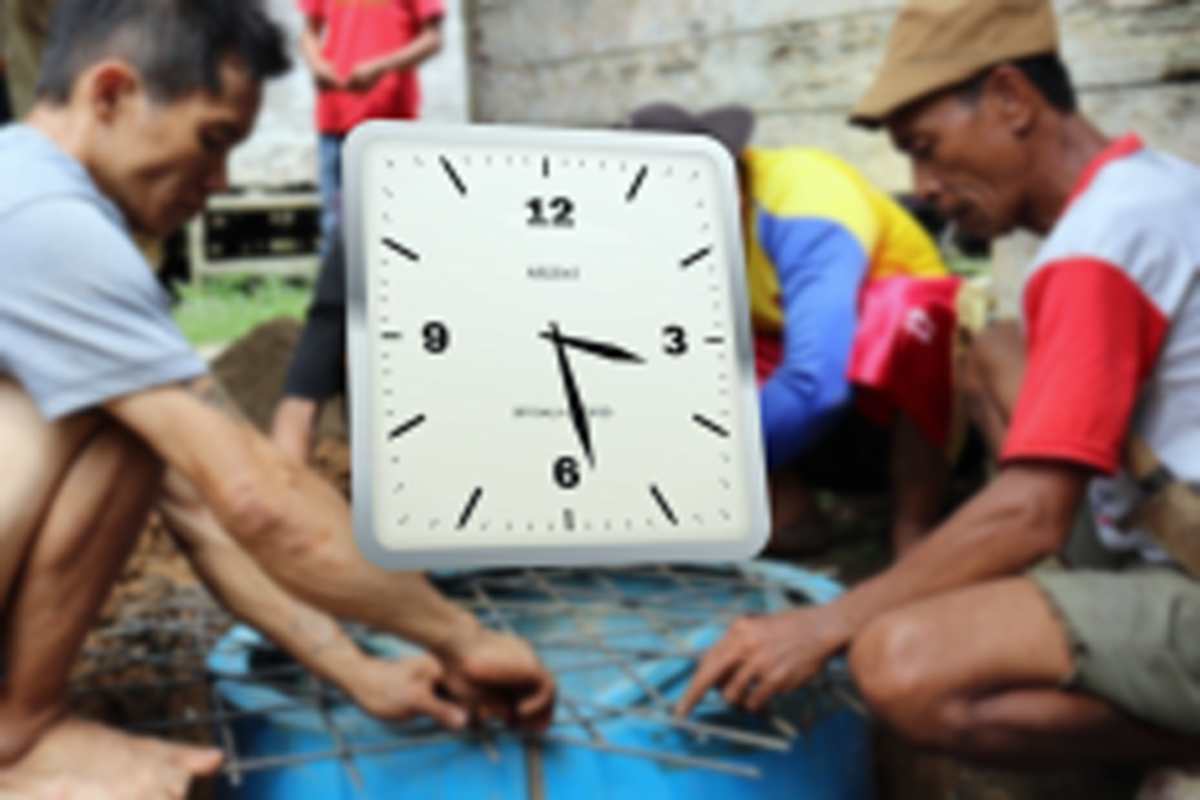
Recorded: **3:28**
